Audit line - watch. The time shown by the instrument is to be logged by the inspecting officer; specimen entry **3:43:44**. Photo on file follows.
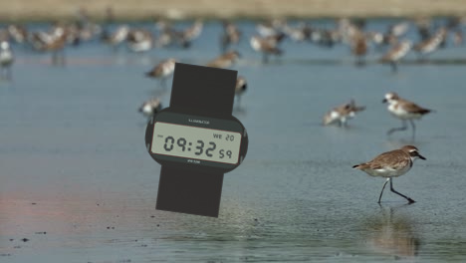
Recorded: **9:32:59**
